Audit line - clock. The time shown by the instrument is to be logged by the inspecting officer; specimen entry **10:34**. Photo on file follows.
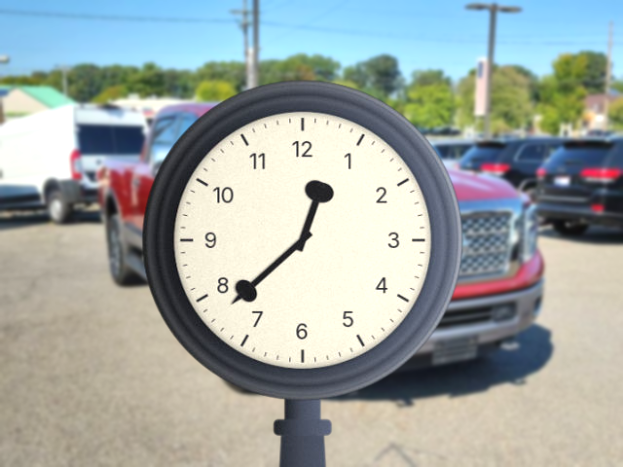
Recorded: **12:38**
